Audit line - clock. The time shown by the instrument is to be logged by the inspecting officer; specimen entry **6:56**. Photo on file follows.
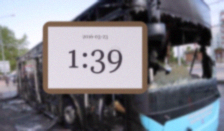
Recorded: **1:39**
